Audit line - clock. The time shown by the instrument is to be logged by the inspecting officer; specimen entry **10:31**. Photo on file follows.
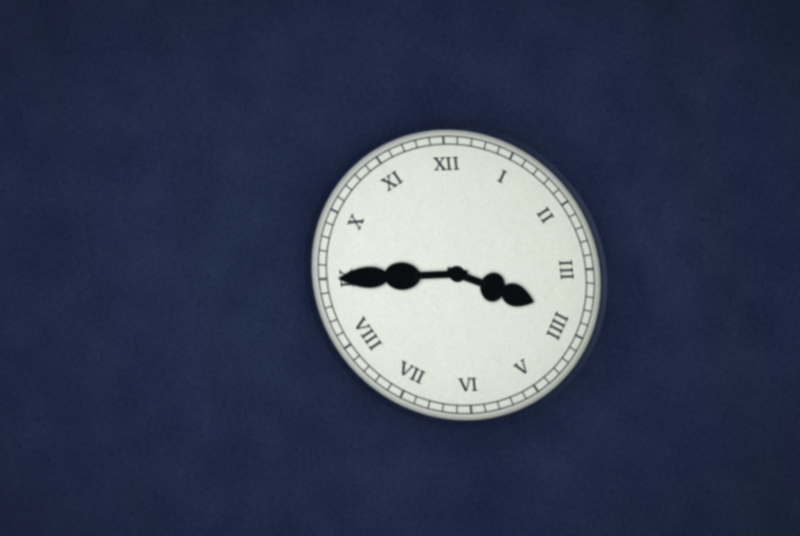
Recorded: **3:45**
